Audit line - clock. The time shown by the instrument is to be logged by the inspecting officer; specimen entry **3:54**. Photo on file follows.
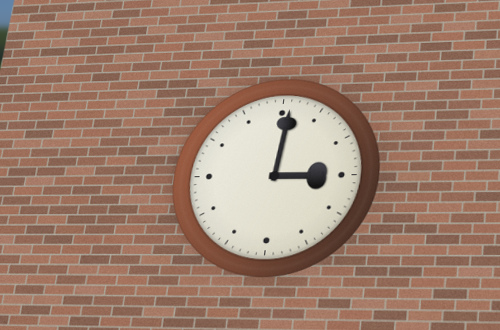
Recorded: **3:01**
